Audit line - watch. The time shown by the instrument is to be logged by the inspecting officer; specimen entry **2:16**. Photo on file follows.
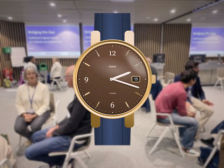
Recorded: **2:18**
